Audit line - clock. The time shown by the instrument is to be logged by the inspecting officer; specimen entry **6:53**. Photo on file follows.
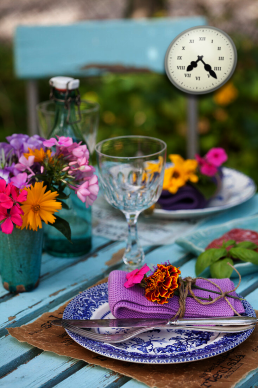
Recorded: **7:23**
